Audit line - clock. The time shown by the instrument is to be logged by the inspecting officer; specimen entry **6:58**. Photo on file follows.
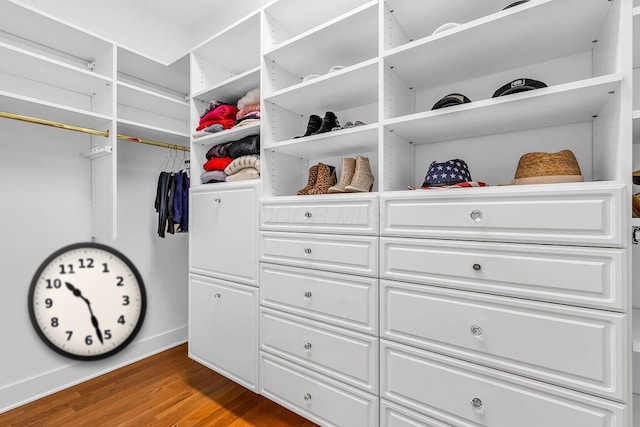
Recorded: **10:27**
